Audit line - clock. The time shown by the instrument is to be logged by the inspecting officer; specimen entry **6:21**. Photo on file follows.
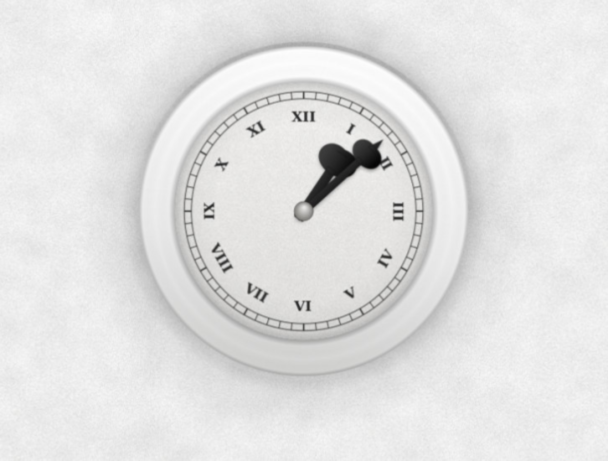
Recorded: **1:08**
